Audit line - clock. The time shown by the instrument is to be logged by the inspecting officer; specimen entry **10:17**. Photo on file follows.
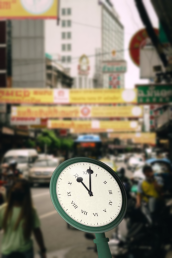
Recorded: **11:02**
